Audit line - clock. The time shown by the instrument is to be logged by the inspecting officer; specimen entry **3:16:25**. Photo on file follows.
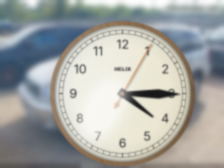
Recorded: **4:15:05**
